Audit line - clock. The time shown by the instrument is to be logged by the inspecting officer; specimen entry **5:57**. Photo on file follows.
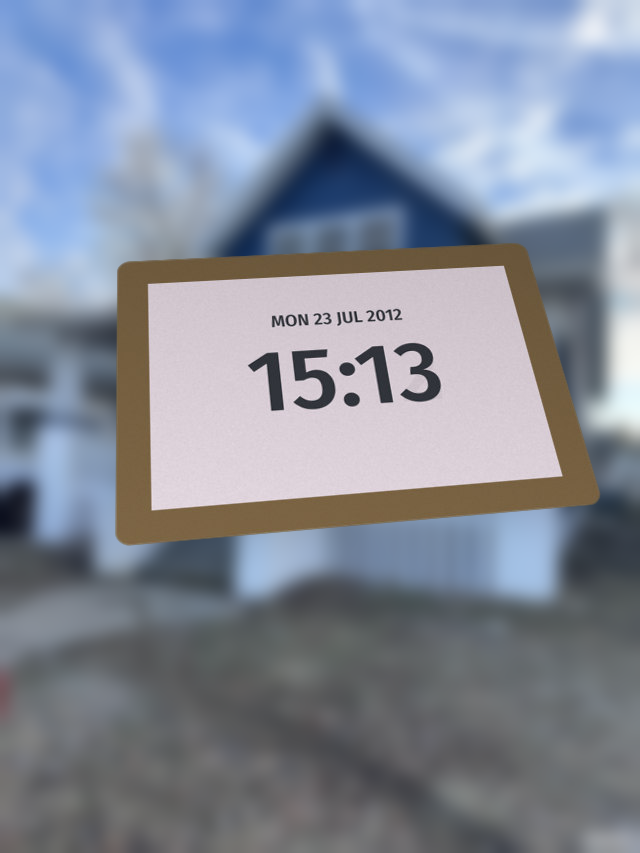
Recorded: **15:13**
